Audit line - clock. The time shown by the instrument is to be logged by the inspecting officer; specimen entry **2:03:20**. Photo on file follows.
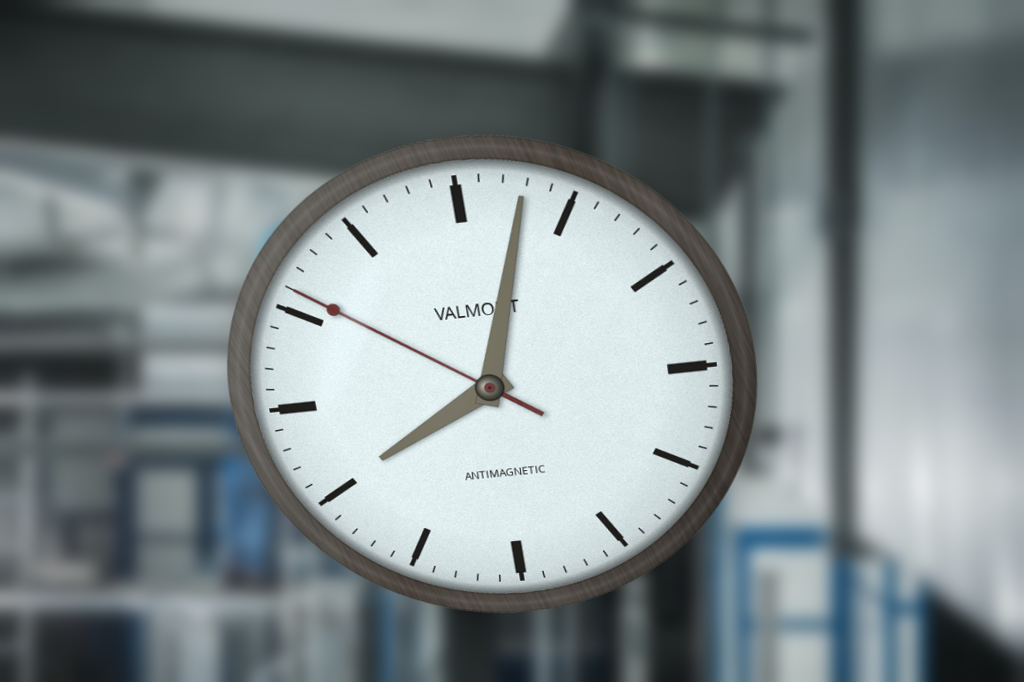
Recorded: **8:02:51**
